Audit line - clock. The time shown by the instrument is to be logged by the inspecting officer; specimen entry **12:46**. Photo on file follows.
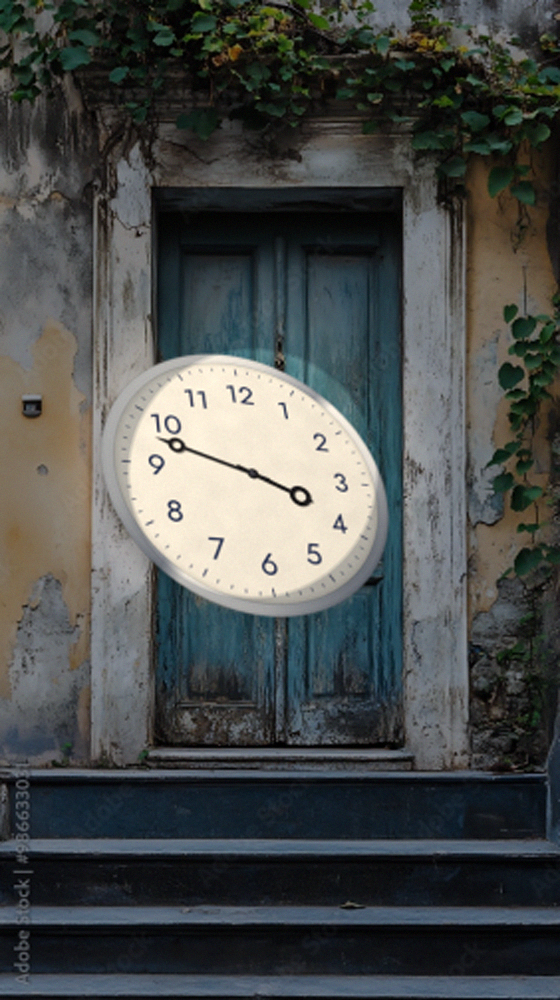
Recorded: **3:48**
